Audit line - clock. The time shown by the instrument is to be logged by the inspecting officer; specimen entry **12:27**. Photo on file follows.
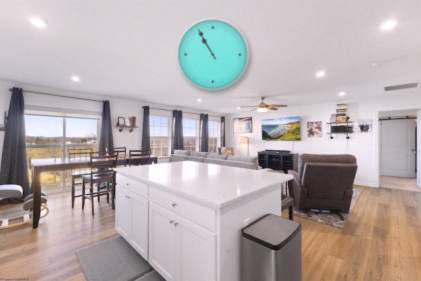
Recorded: **10:55**
